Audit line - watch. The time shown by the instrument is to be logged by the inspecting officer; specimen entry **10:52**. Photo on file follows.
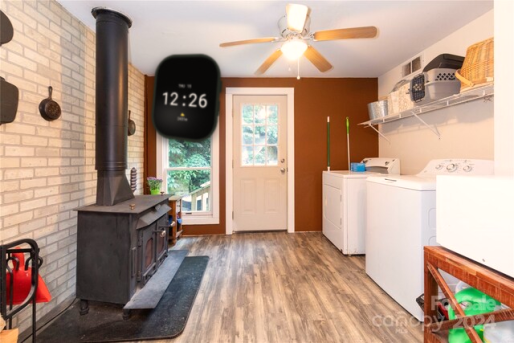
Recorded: **12:26**
